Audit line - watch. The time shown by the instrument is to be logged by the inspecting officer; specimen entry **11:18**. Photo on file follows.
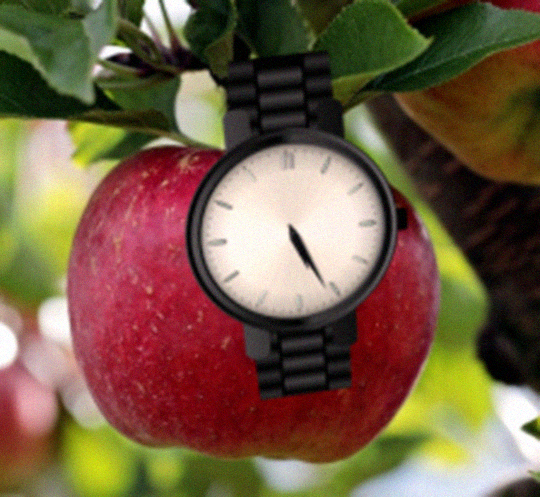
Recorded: **5:26**
